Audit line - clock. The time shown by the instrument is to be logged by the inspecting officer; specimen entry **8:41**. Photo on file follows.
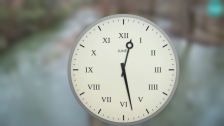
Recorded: **12:28**
